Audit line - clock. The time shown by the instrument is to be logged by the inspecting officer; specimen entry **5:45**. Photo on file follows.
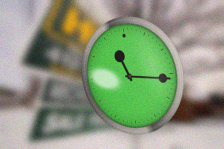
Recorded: **11:16**
